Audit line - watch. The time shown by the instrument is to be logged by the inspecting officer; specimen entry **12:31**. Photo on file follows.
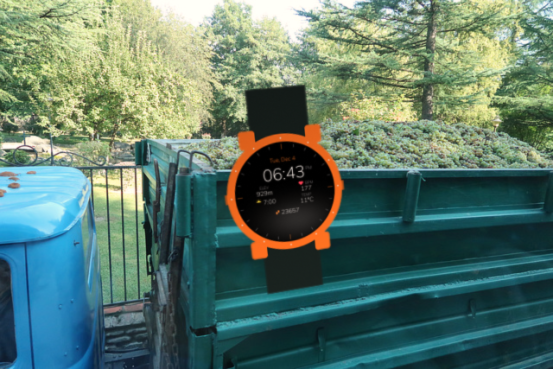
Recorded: **6:43**
